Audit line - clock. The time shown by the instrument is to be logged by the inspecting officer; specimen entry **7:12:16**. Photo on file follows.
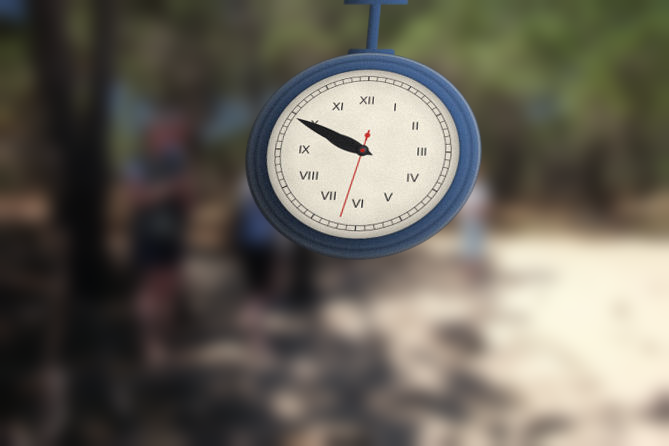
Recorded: **9:49:32**
